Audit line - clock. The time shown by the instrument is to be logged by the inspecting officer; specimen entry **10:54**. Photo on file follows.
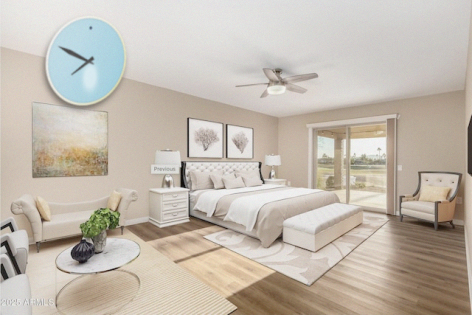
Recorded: **7:49**
